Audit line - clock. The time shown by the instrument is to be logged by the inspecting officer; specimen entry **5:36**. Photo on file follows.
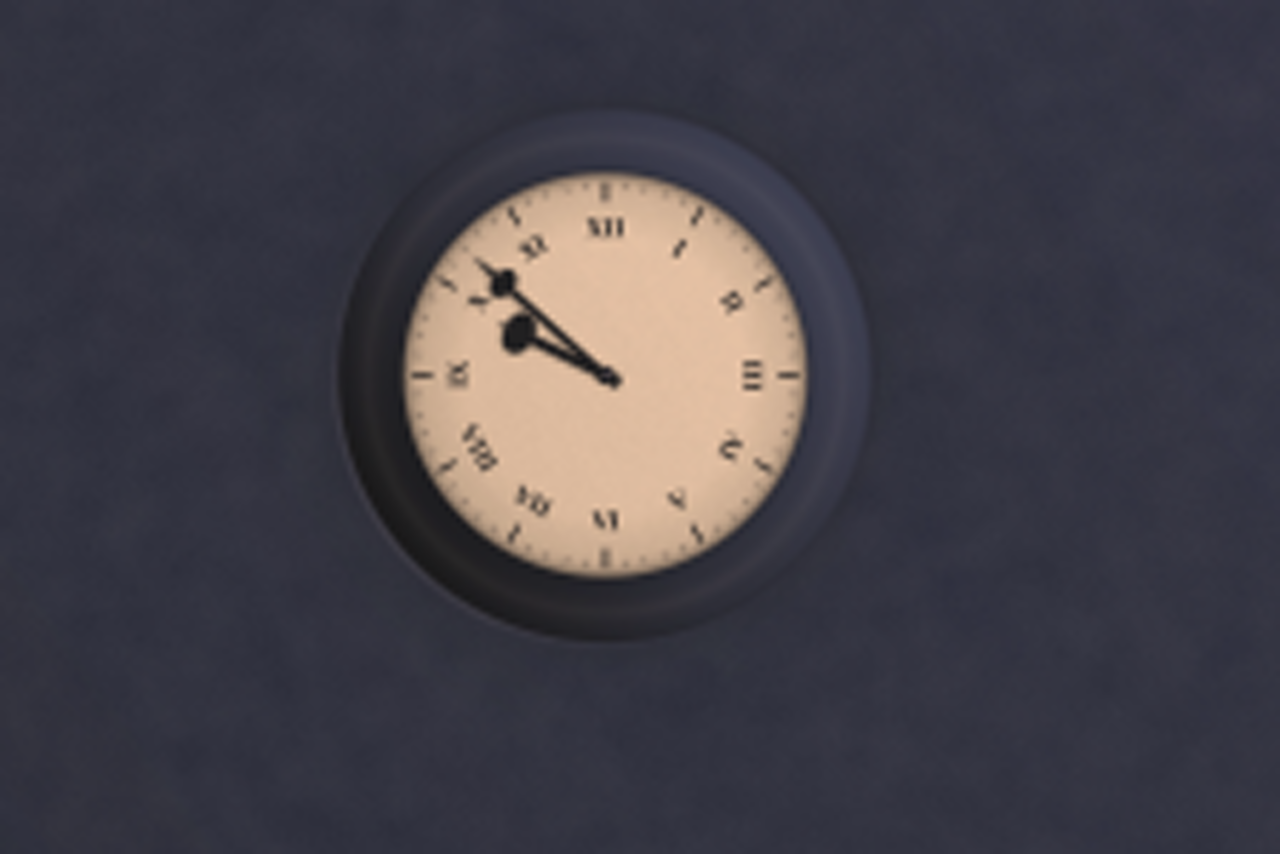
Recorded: **9:52**
